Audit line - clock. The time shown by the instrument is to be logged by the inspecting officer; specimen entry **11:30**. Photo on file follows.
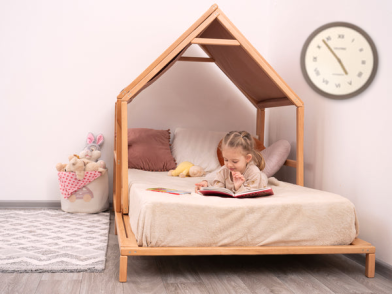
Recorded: **4:53**
